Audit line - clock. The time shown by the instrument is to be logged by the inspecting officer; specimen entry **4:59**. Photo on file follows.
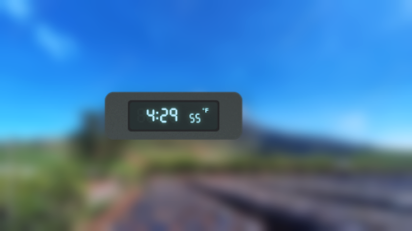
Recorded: **4:29**
